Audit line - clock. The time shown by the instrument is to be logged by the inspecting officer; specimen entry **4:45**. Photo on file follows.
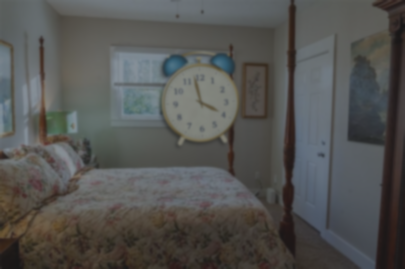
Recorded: **3:58**
